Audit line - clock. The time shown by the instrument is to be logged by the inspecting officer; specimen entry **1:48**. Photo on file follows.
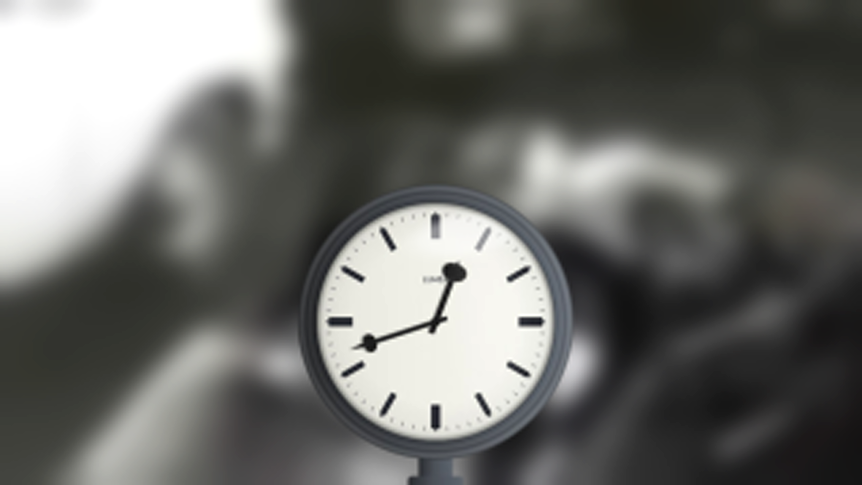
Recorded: **12:42**
